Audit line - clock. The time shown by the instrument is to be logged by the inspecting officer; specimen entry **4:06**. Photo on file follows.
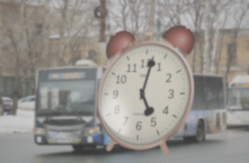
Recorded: **5:02**
